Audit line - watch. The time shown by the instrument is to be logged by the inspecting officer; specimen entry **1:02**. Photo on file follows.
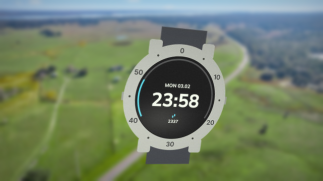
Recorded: **23:58**
